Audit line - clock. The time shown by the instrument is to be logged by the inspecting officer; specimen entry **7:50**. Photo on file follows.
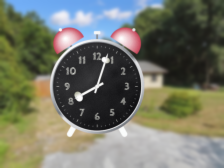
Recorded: **8:03**
